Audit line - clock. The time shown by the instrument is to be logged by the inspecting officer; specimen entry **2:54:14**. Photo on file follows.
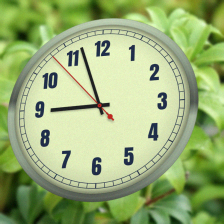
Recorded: **8:56:53**
